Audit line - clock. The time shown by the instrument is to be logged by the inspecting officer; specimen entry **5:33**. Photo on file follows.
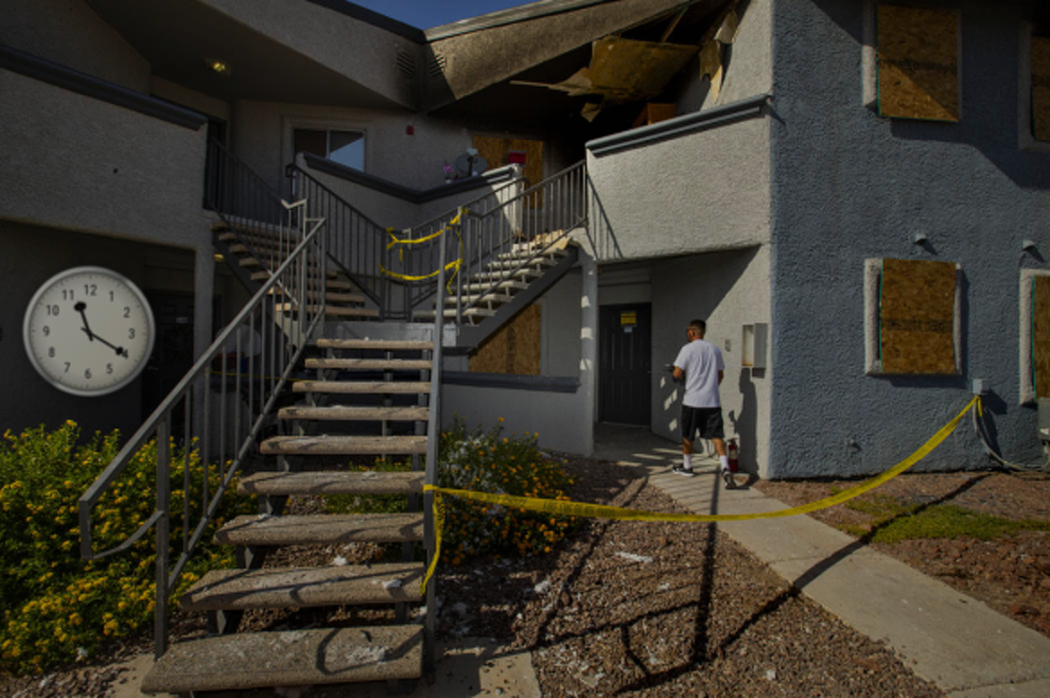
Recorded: **11:20**
